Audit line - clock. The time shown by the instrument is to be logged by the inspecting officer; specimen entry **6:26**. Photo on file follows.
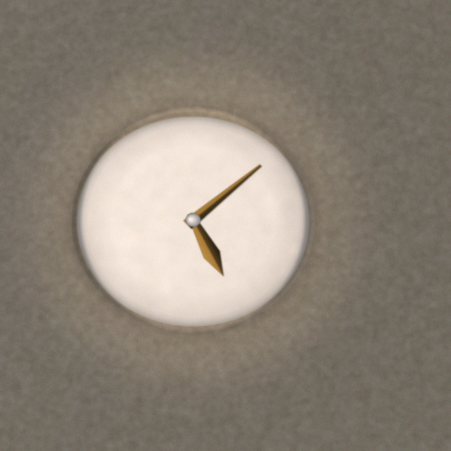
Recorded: **5:08**
